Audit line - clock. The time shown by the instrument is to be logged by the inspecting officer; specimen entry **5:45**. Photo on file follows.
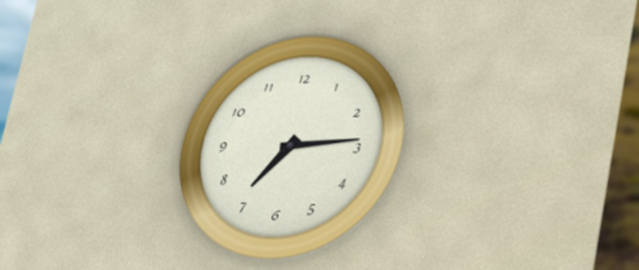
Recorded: **7:14**
